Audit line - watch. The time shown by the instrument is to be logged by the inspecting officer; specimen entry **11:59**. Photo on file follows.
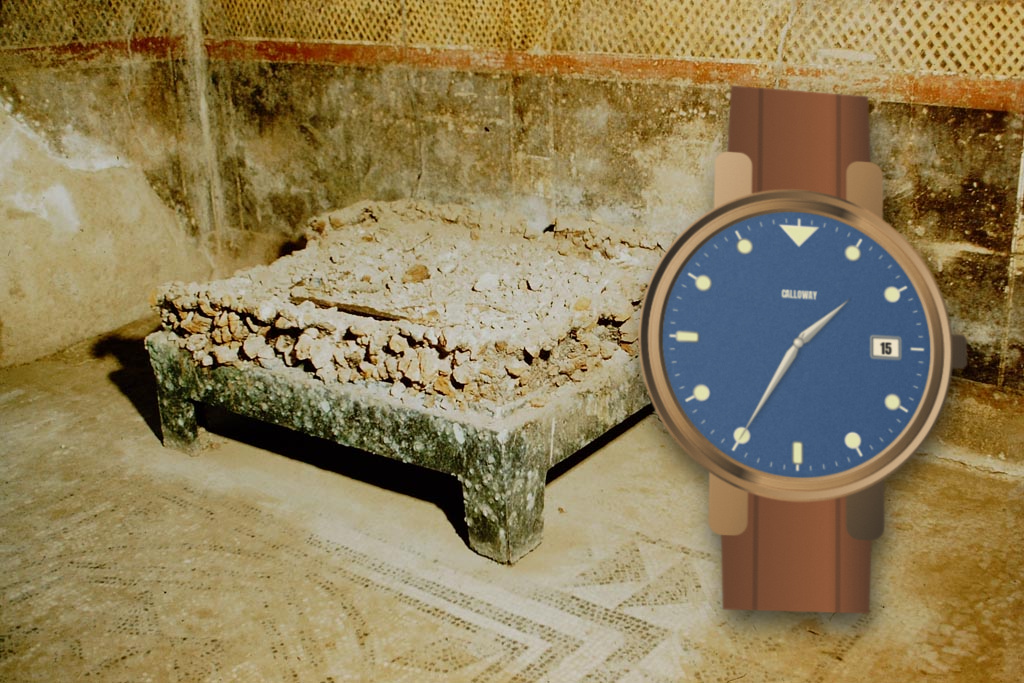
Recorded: **1:35**
